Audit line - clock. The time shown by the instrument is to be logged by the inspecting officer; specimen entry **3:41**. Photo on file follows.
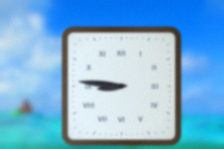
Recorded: **8:46**
